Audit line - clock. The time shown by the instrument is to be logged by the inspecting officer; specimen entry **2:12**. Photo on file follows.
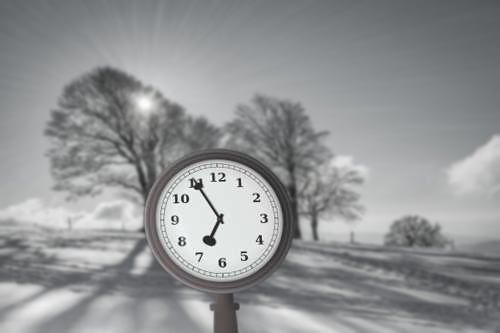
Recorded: **6:55**
